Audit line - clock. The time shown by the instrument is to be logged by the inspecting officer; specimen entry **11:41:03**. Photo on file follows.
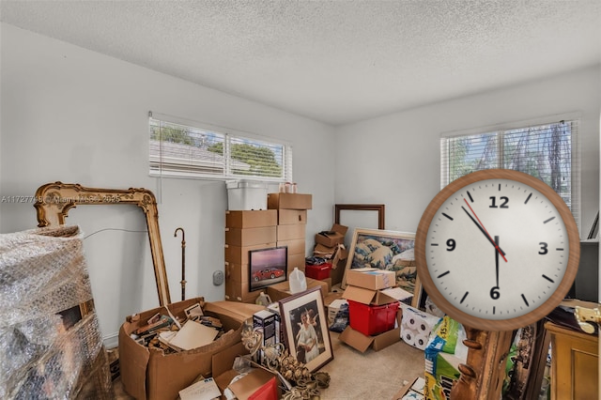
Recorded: **5:52:54**
